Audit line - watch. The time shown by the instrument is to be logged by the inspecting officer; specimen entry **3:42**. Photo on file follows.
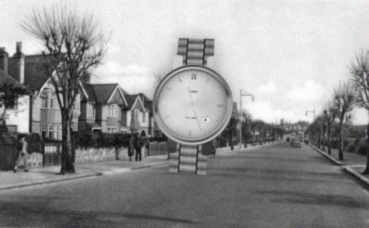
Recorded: **11:26**
